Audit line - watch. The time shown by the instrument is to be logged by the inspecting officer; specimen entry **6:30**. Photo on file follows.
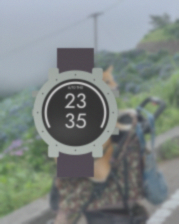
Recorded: **23:35**
